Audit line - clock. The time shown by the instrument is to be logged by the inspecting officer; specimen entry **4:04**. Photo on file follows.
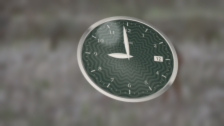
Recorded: **8:59**
